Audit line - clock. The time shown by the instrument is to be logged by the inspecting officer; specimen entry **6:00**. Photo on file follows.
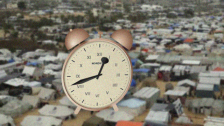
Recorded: **12:42**
